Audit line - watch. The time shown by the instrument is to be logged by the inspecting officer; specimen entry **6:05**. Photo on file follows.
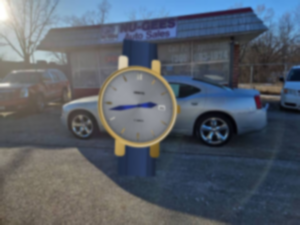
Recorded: **2:43**
